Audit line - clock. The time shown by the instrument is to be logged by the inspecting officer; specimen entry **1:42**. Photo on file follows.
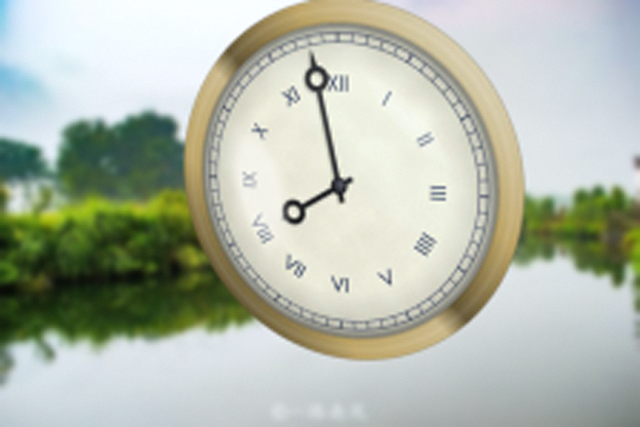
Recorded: **7:58**
